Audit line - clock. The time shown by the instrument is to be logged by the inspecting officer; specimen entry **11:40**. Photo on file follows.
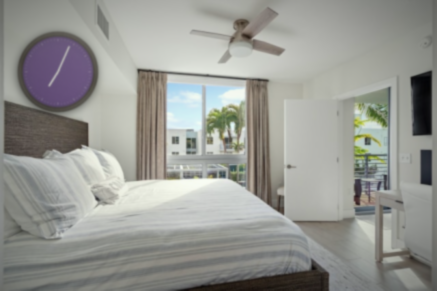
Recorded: **7:04**
